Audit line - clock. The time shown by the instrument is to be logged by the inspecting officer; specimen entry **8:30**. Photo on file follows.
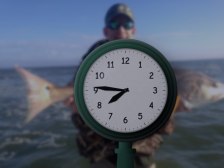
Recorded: **7:46**
